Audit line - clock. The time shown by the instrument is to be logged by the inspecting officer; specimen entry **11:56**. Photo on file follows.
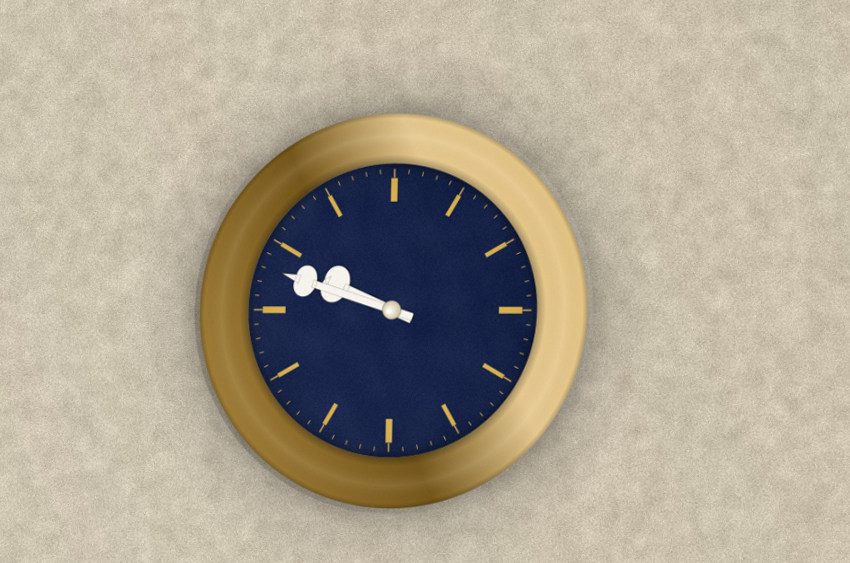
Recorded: **9:48**
